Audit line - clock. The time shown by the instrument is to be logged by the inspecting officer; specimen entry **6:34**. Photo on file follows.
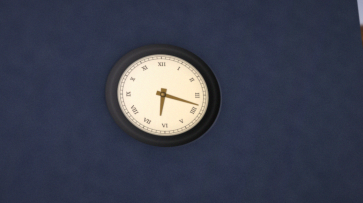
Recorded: **6:18**
